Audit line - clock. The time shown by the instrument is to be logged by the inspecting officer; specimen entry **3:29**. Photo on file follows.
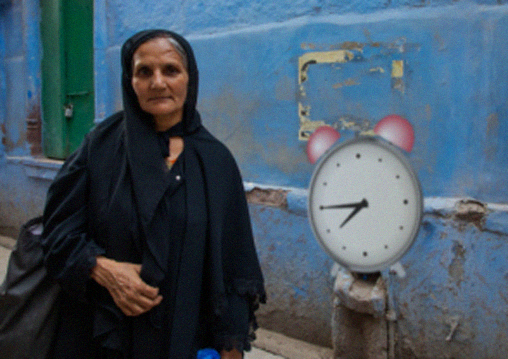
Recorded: **7:45**
